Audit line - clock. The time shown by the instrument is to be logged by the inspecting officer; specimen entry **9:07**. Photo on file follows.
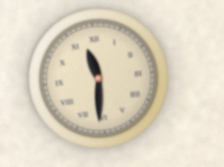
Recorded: **11:31**
